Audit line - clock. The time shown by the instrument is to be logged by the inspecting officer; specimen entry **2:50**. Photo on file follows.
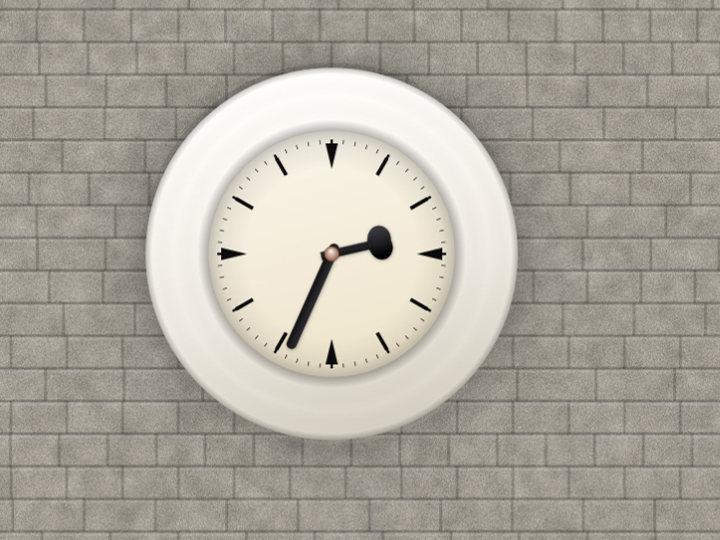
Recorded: **2:34**
